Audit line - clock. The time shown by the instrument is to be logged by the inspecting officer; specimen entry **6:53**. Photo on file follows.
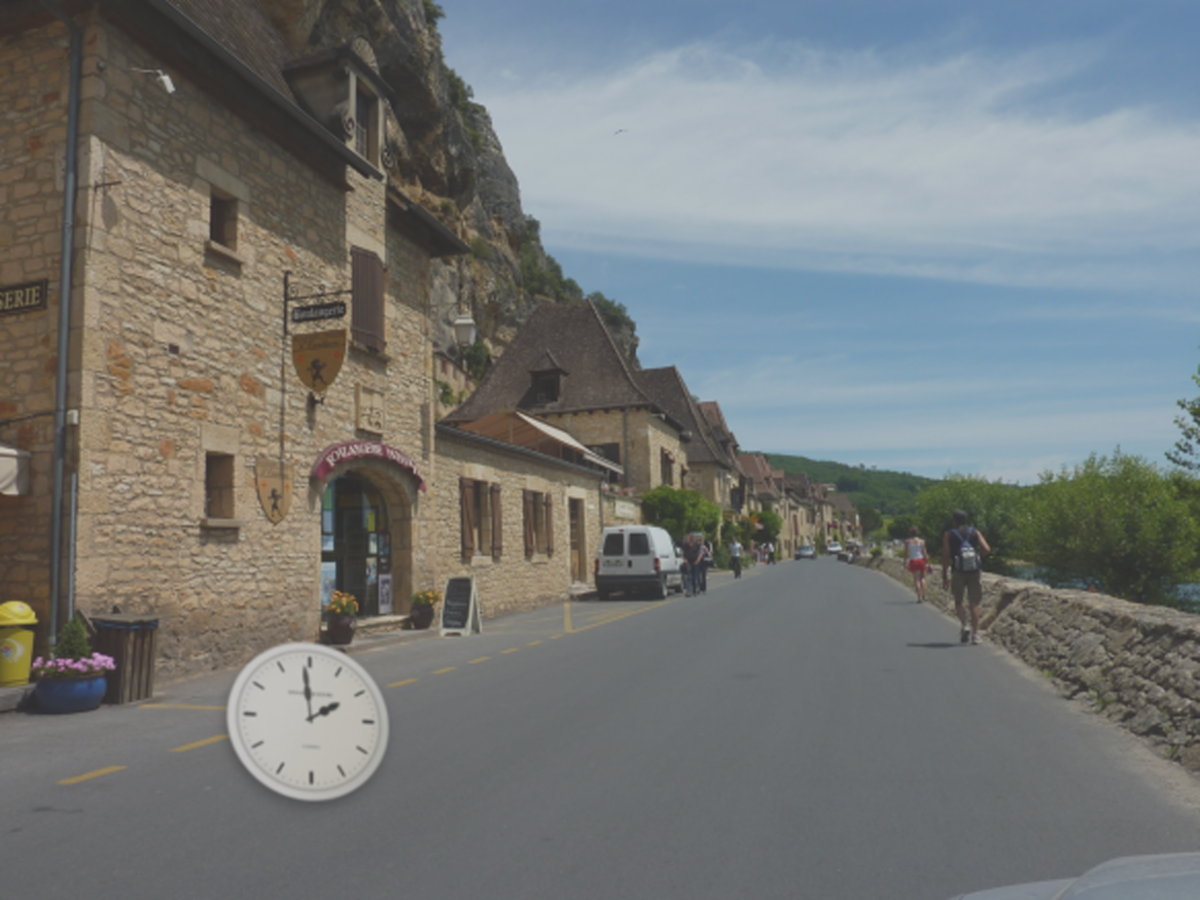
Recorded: **1:59**
